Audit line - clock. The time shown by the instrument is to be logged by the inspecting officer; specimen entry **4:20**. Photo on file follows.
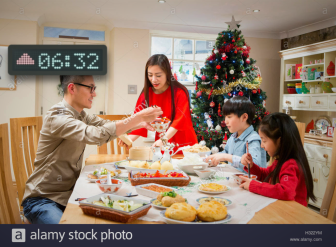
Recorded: **6:32**
